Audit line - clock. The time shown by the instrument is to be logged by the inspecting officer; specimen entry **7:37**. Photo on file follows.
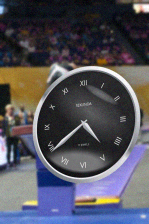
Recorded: **4:39**
